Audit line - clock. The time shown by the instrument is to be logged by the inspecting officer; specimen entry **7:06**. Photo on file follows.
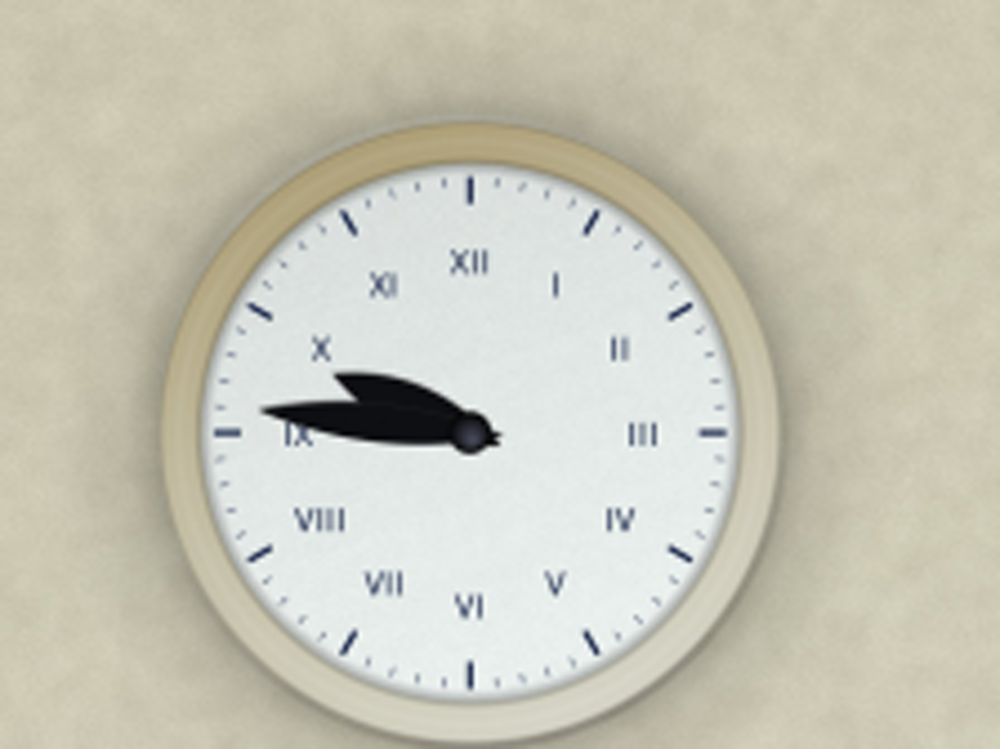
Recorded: **9:46**
